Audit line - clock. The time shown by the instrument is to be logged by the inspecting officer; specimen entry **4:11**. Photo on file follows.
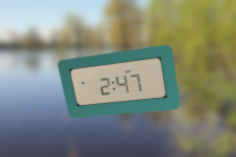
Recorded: **2:47**
